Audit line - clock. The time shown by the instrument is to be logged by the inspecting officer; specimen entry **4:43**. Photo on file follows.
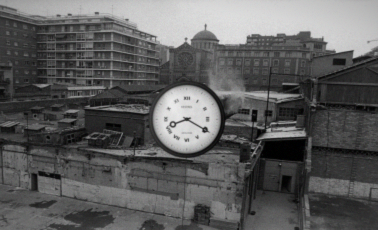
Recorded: **8:20**
